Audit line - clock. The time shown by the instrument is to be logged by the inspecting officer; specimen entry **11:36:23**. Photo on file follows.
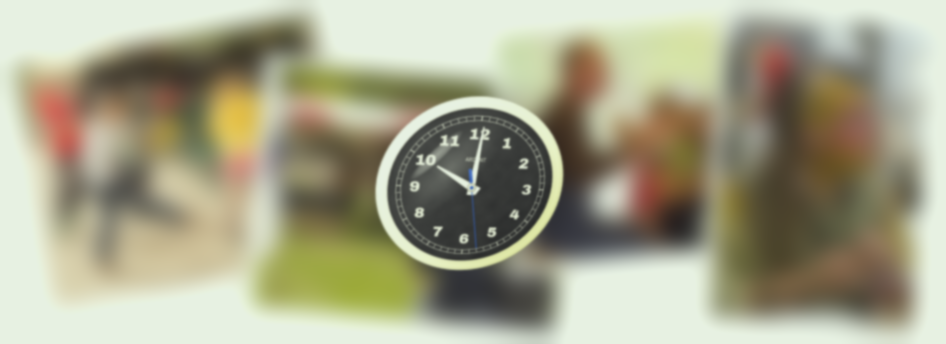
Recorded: **10:00:28**
